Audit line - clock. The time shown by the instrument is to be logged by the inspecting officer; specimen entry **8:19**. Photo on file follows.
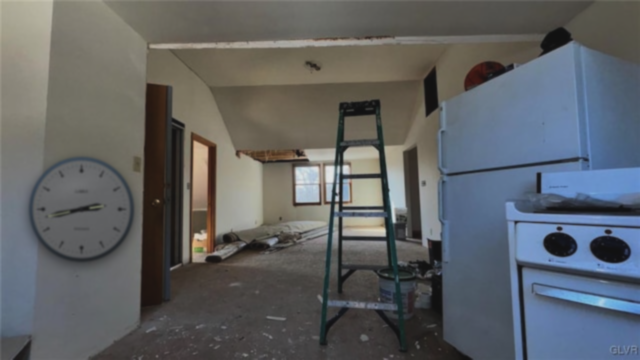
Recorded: **2:43**
